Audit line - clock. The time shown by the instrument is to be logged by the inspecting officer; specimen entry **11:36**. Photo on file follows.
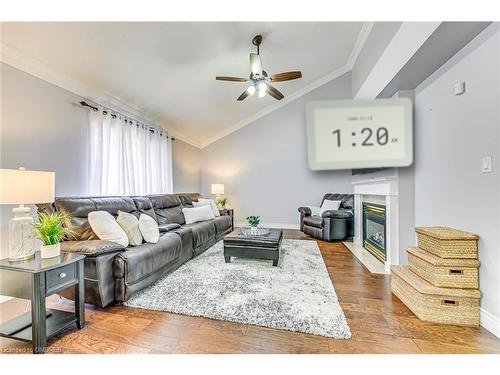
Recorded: **1:20**
